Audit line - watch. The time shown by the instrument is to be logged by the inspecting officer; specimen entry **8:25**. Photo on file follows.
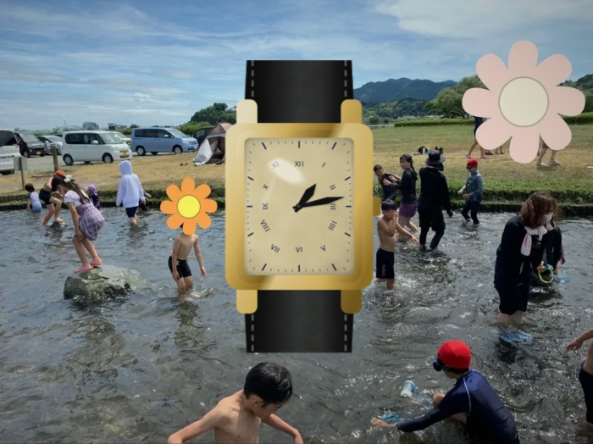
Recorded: **1:13**
